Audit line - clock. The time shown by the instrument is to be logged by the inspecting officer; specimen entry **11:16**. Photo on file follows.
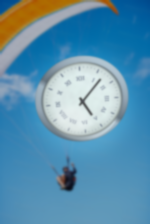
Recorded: **5:07**
